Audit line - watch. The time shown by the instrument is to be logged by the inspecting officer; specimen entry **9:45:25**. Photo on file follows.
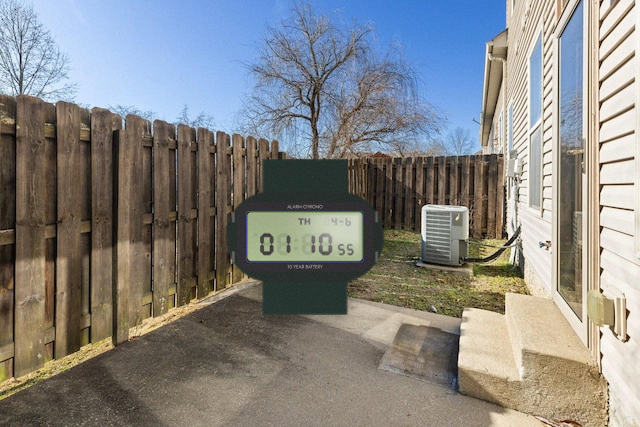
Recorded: **1:10:55**
